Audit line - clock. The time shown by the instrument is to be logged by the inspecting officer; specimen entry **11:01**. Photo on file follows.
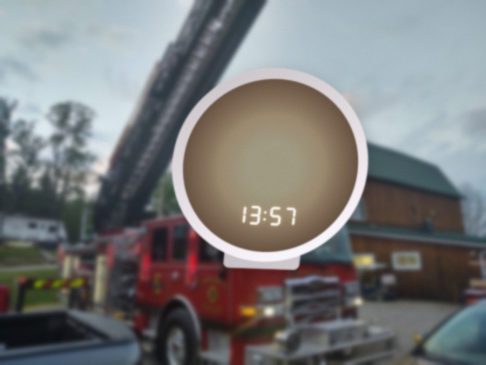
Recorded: **13:57**
